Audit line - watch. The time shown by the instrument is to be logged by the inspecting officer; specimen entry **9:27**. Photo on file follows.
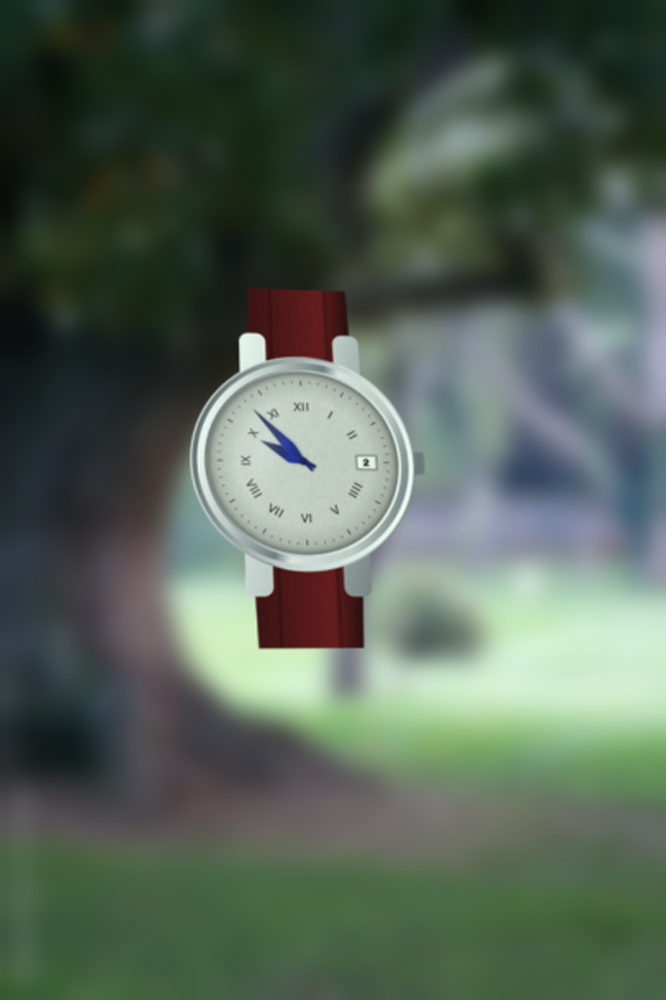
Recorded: **9:53**
